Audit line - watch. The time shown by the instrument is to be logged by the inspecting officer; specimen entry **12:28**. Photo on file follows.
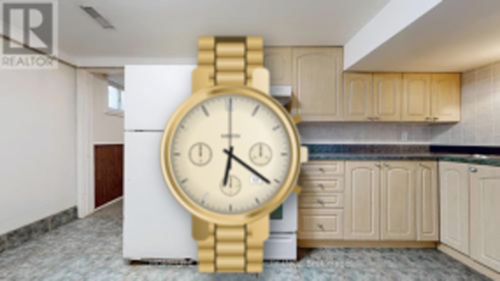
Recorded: **6:21**
